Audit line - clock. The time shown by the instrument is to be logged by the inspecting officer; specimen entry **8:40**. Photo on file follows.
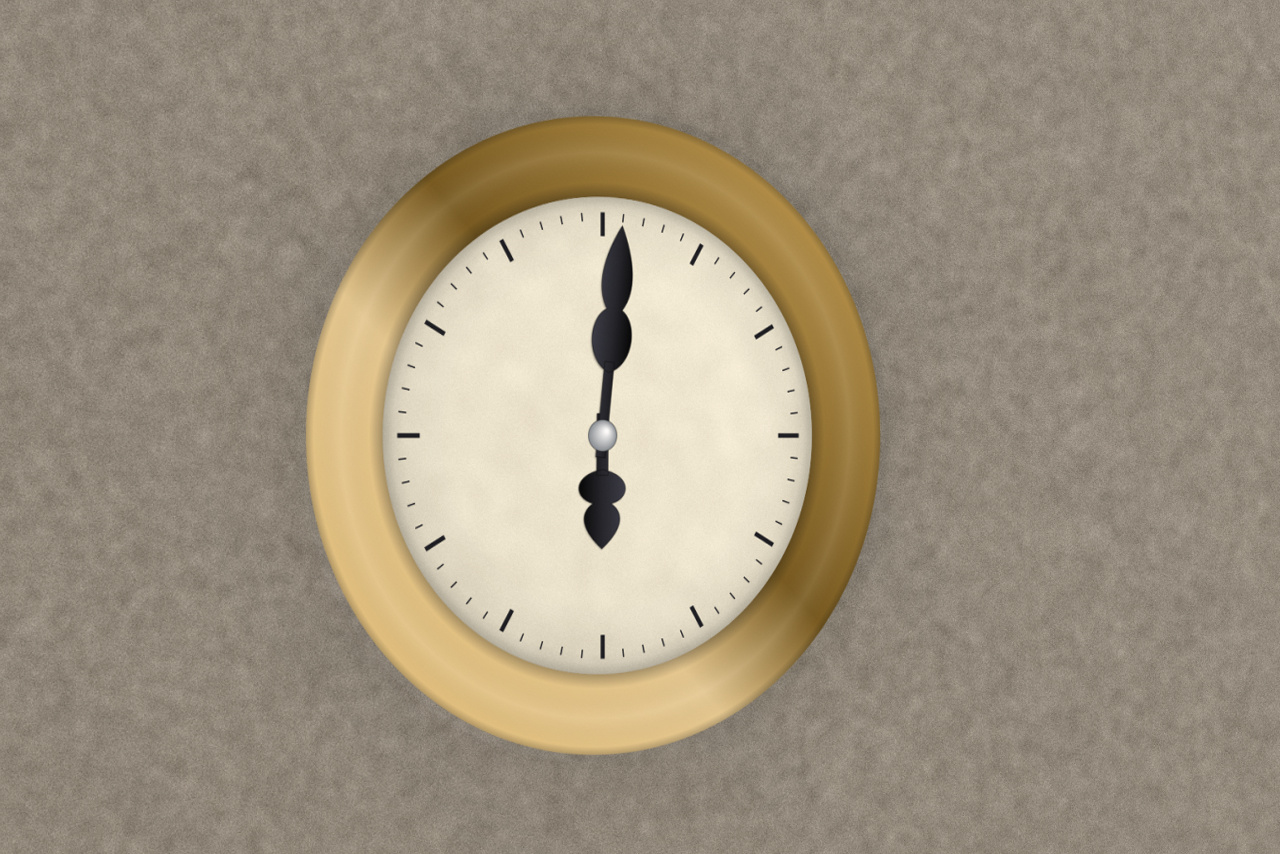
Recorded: **6:01**
